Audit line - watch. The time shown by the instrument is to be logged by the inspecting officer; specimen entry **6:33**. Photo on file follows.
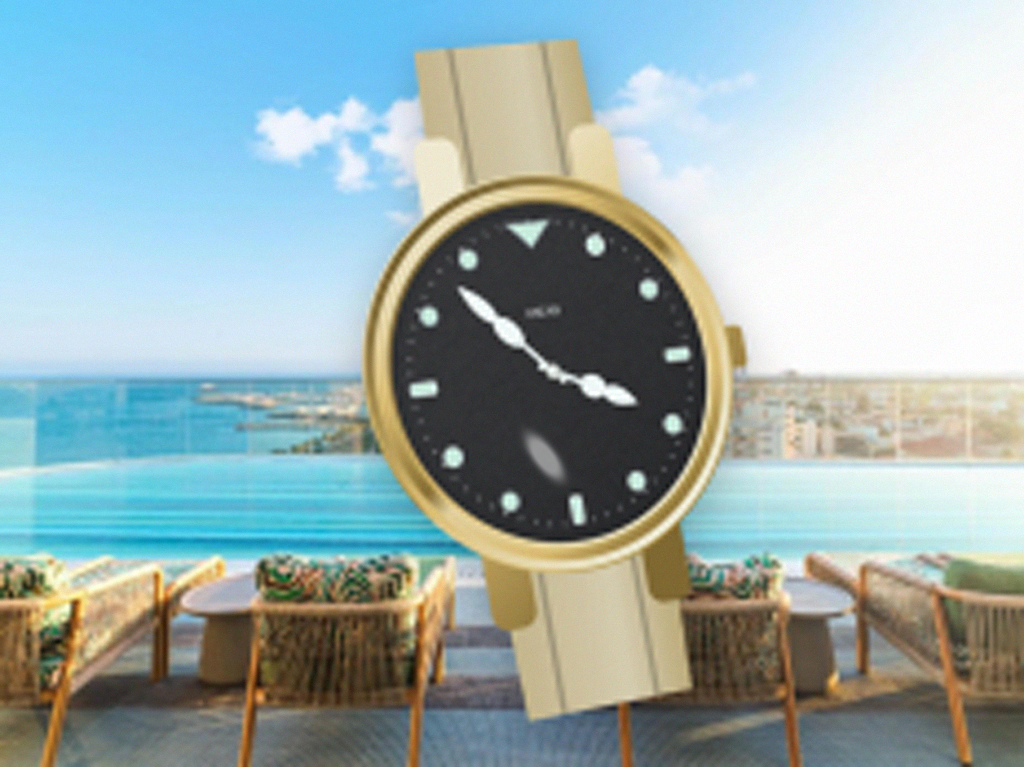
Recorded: **3:53**
